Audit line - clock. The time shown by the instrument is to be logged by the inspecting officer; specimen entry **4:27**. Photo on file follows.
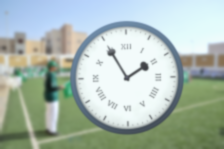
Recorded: **1:55**
